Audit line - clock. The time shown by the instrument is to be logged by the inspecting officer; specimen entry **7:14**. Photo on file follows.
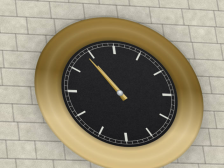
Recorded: **10:54**
